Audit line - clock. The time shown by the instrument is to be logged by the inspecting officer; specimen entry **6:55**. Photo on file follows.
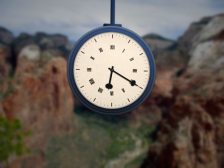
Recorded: **6:20**
